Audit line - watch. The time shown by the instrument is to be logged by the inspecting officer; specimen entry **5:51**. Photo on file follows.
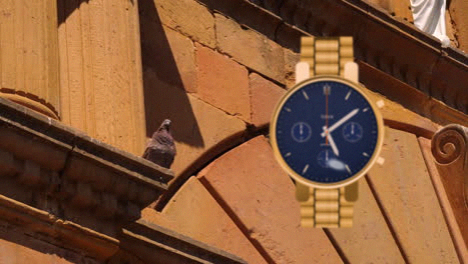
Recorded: **5:09**
